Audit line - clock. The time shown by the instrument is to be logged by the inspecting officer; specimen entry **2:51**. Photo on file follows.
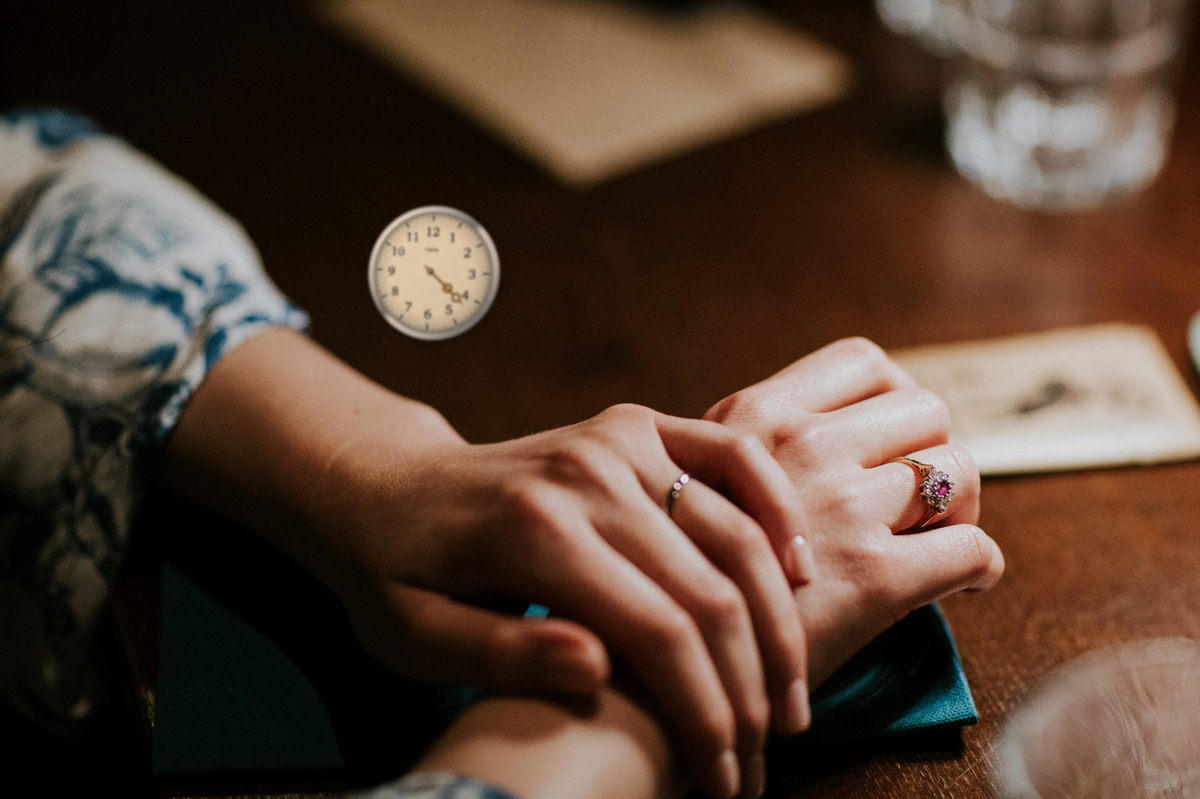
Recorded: **4:22**
